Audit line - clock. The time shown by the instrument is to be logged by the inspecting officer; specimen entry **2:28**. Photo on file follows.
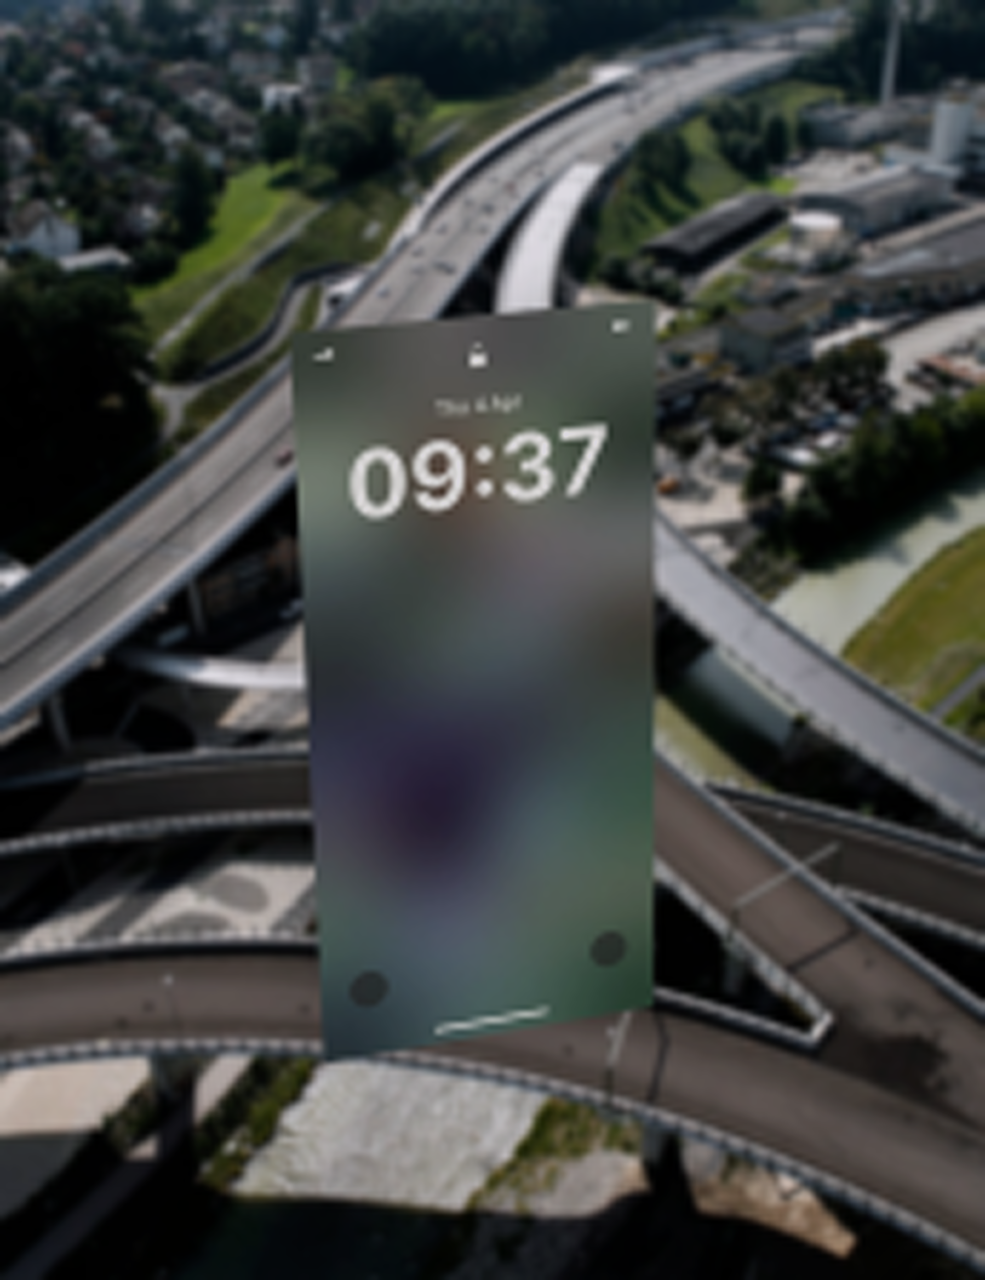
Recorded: **9:37**
